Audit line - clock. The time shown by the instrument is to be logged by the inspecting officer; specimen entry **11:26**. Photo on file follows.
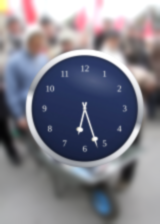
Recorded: **6:27**
